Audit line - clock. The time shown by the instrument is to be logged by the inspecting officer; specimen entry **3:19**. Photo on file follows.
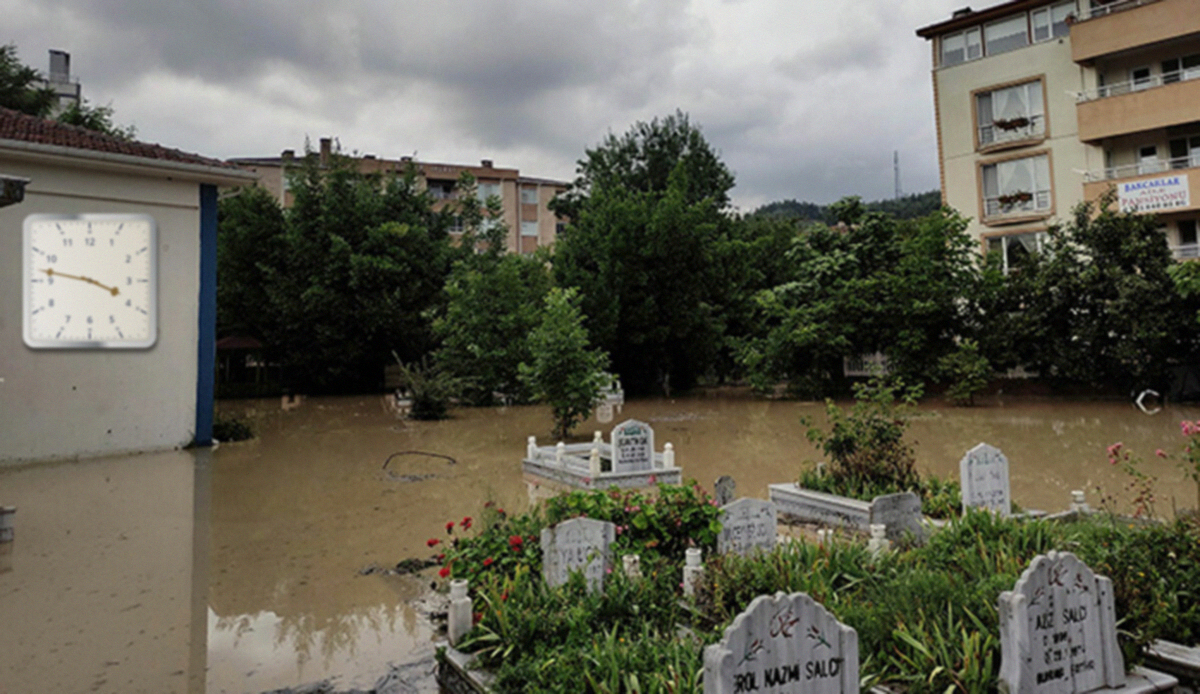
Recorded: **3:47**
